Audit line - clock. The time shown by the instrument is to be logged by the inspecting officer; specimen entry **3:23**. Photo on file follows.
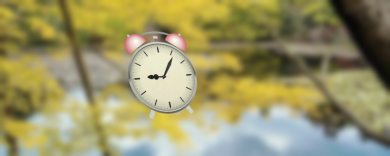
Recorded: **9:06**
